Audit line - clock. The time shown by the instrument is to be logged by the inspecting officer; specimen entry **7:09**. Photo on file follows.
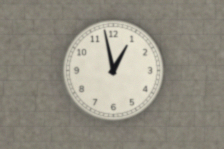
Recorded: **12:58**
